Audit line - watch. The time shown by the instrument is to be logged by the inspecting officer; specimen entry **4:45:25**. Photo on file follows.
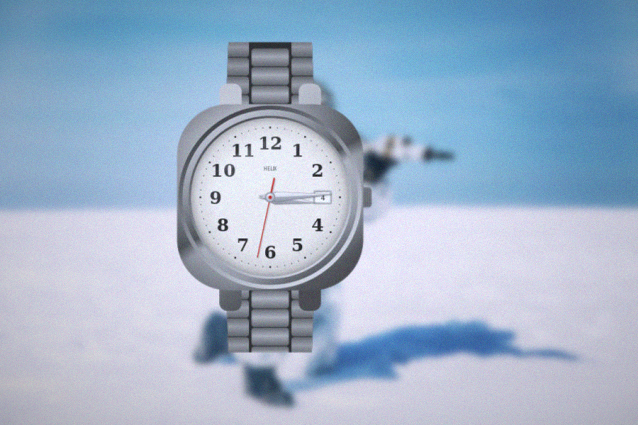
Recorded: **3:14:32**
